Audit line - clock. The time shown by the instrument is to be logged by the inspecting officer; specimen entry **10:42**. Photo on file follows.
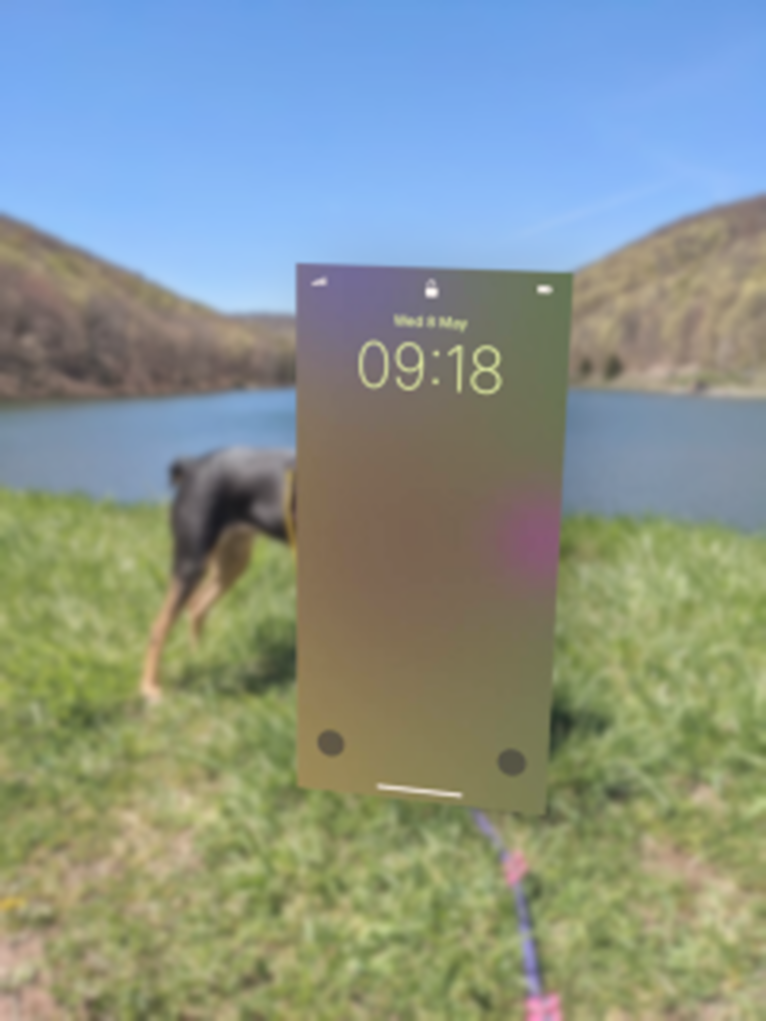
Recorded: **9:18**
